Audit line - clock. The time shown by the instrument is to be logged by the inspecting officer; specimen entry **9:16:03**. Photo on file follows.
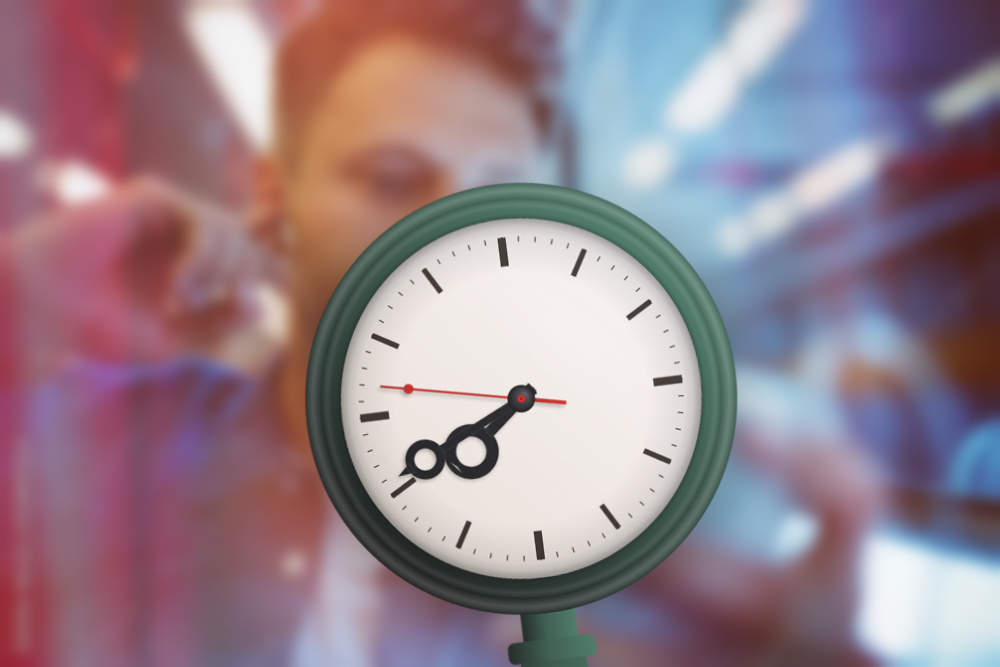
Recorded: **7:40:47**
